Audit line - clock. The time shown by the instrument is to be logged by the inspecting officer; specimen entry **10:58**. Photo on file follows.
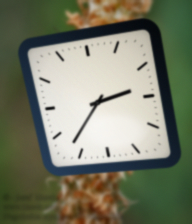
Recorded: **2:37**
